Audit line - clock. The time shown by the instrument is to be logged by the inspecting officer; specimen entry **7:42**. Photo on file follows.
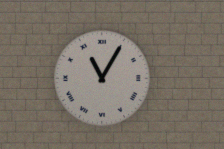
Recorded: **11:05**
